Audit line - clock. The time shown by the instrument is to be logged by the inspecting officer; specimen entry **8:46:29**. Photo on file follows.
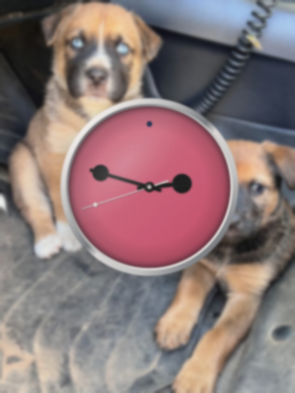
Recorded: **2:47:42**
